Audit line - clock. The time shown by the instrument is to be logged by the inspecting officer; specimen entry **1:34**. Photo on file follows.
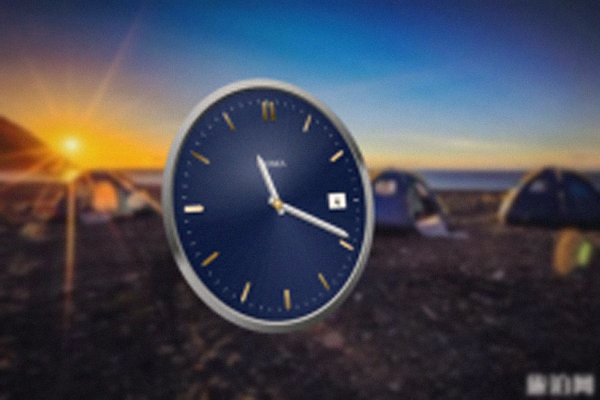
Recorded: **11:19**
